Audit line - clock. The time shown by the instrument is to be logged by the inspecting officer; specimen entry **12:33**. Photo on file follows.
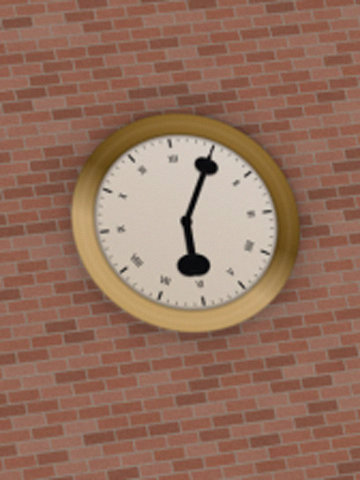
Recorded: **6:05**
